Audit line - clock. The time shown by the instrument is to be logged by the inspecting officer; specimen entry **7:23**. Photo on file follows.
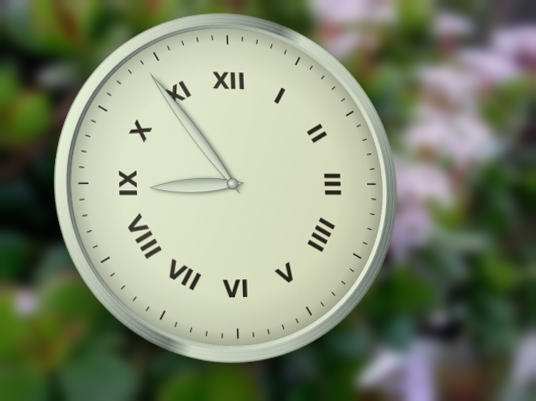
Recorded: **8:54**
